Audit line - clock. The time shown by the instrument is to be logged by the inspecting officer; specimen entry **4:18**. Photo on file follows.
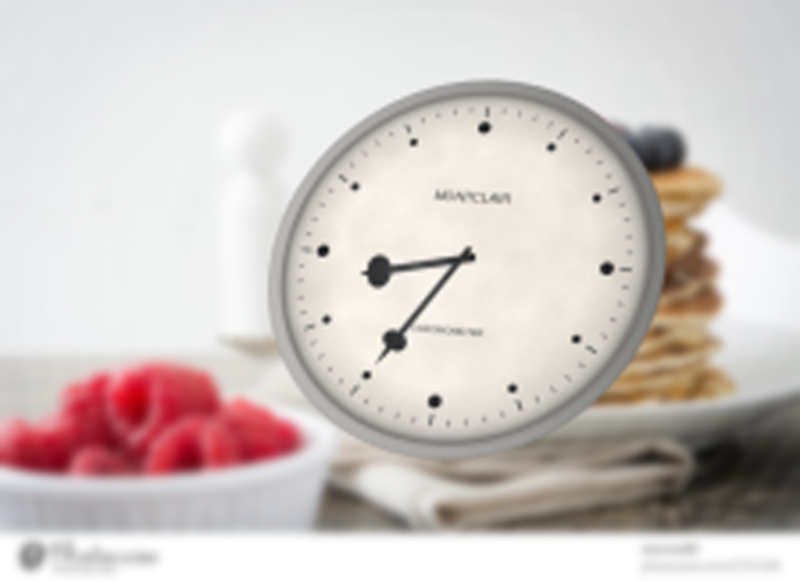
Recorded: **8:35**
